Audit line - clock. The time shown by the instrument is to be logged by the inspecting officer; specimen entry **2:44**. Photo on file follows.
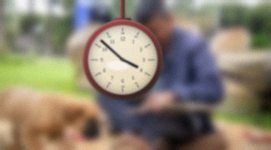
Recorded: **3:52**
